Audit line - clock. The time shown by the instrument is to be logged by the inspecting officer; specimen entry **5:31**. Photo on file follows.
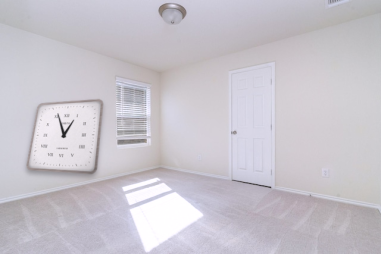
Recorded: **12:56**
